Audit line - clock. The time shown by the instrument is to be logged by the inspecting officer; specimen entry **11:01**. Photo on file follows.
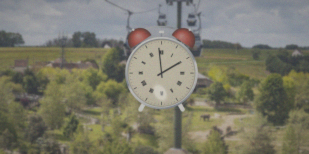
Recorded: **1:59**
